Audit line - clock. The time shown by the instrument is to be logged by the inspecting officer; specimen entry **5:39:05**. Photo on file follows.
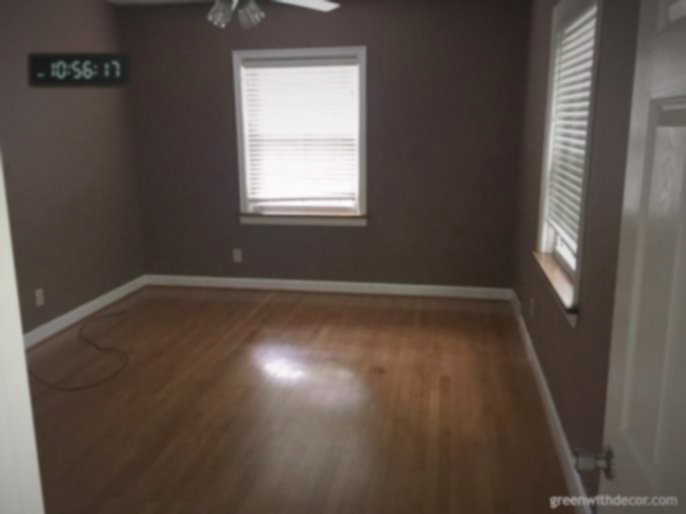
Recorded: **10:56:17**
